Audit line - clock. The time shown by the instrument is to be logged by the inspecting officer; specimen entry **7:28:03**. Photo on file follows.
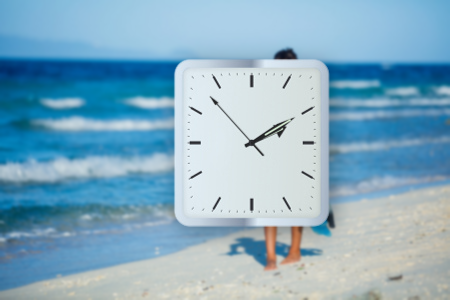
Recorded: **2:09:53**
